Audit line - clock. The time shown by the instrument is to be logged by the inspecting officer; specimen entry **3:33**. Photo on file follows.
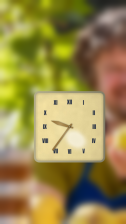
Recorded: **9:36**
